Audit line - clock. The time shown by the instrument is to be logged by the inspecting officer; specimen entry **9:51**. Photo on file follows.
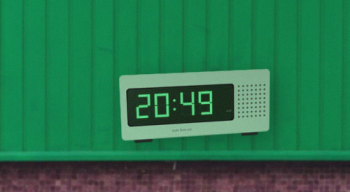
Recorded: **20:49**
